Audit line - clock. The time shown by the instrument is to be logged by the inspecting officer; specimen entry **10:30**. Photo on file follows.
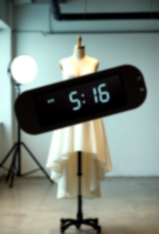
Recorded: **5:16**
